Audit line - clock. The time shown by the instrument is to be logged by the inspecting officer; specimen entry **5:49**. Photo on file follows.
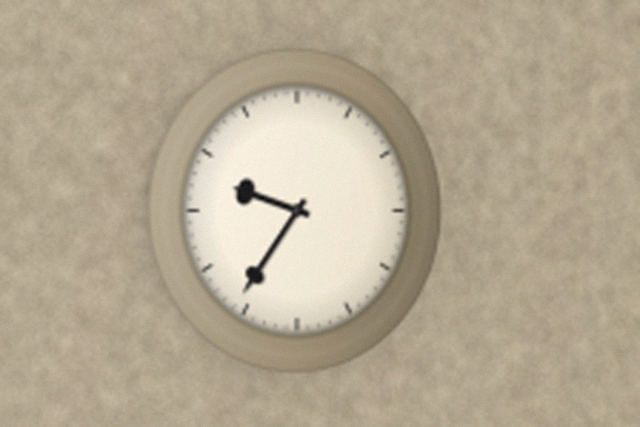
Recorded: **9:36**
